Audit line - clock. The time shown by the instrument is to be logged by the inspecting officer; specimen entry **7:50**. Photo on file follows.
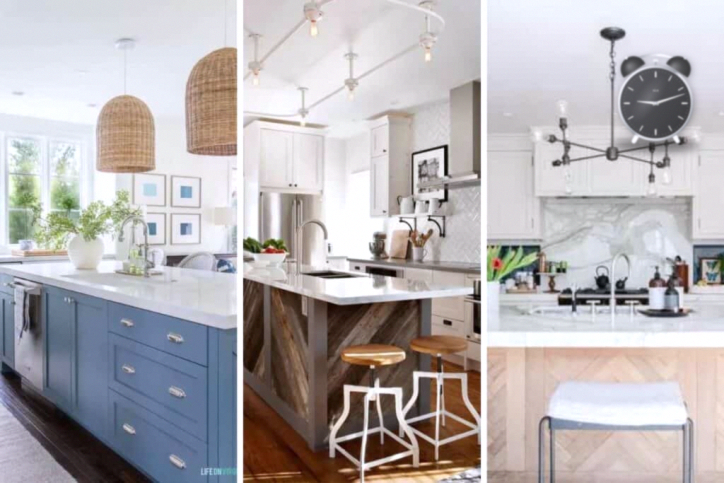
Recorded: **9:12**
